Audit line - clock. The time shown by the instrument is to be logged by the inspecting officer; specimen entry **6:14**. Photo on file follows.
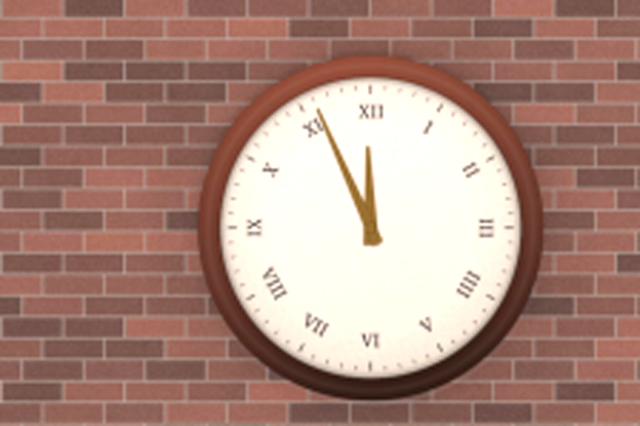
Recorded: **11:56**
